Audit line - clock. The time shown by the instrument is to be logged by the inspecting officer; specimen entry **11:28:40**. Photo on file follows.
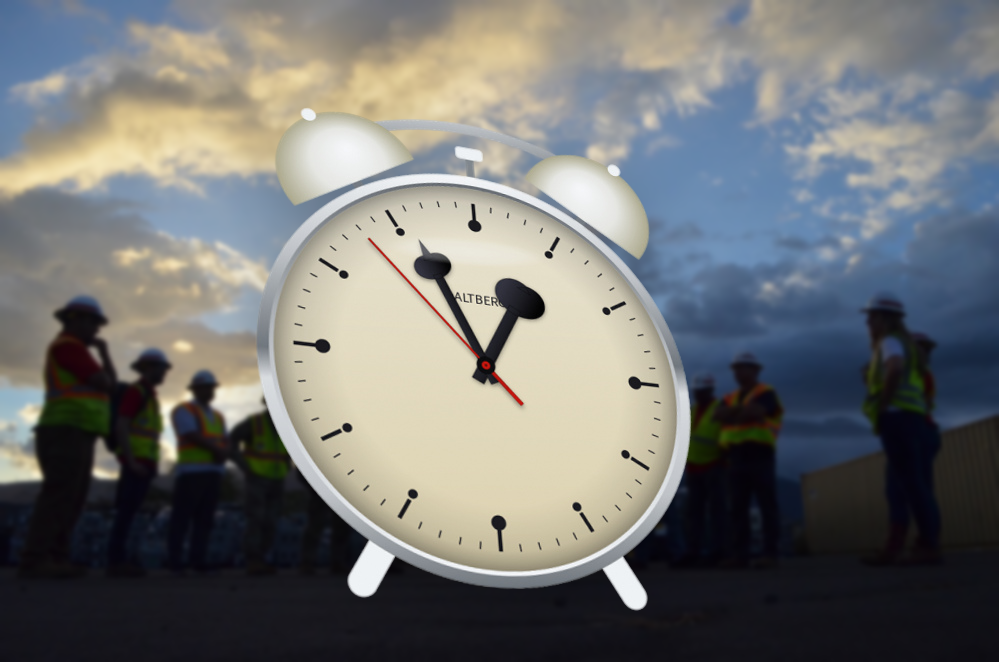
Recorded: **12:55:53**
